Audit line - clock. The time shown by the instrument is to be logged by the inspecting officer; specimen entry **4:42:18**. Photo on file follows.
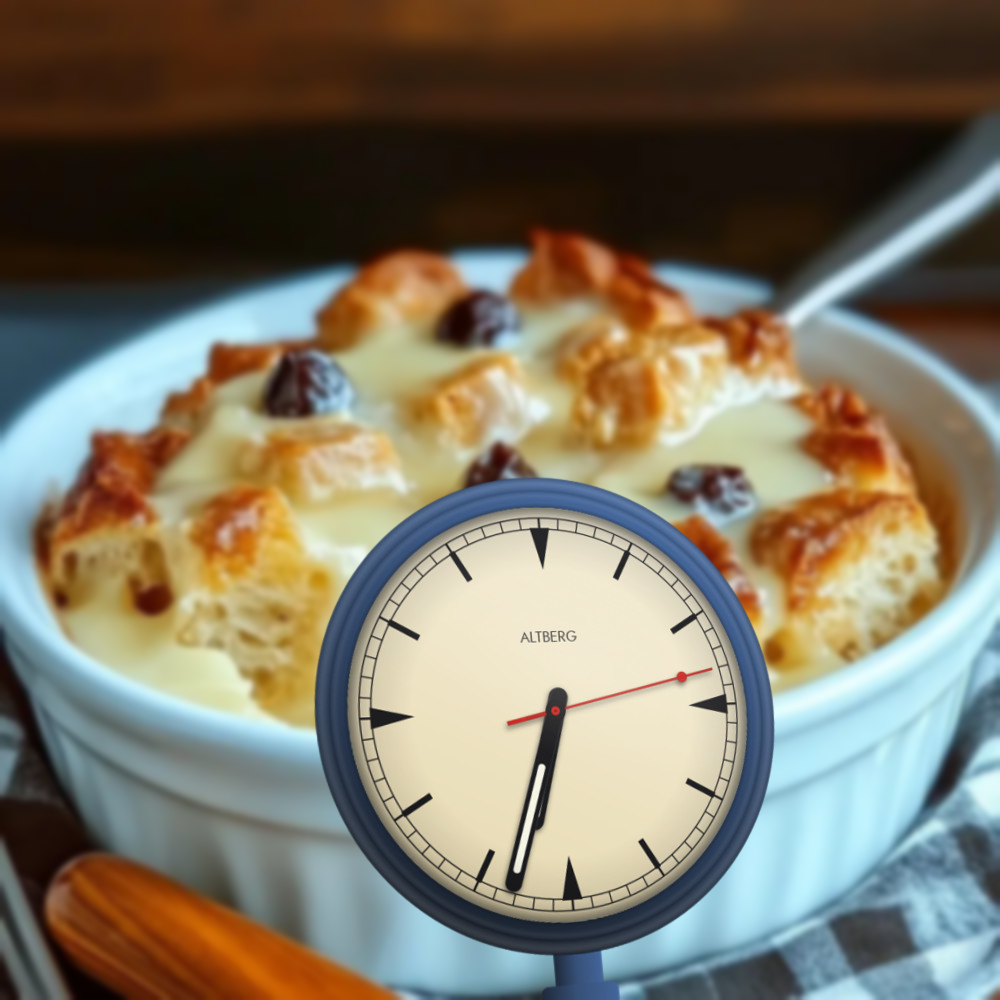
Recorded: **6:33:13**
